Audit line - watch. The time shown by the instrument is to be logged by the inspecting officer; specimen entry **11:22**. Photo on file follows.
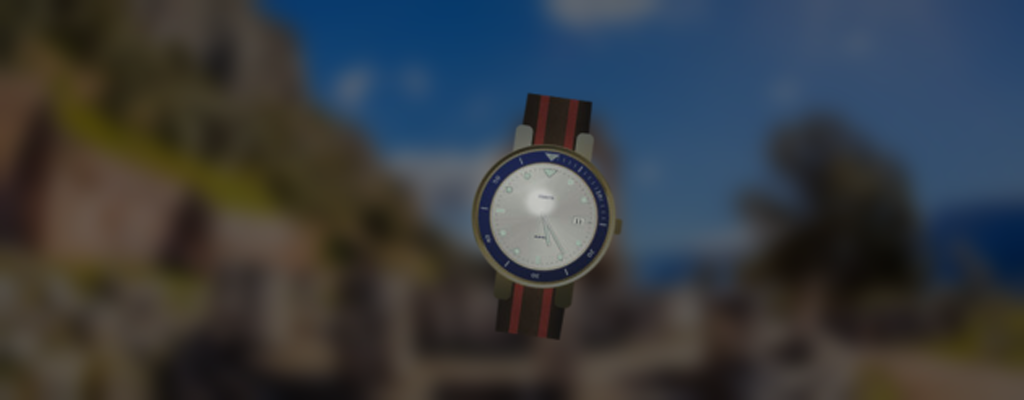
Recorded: **5:24**
